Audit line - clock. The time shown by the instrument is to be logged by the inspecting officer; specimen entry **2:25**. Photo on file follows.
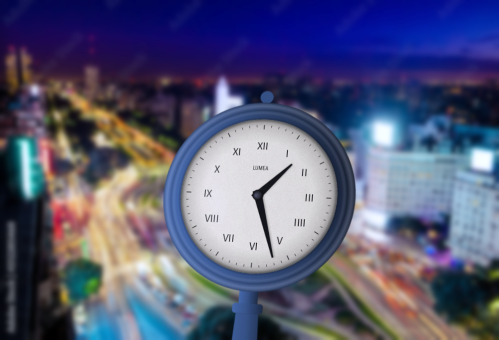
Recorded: **1:27**
